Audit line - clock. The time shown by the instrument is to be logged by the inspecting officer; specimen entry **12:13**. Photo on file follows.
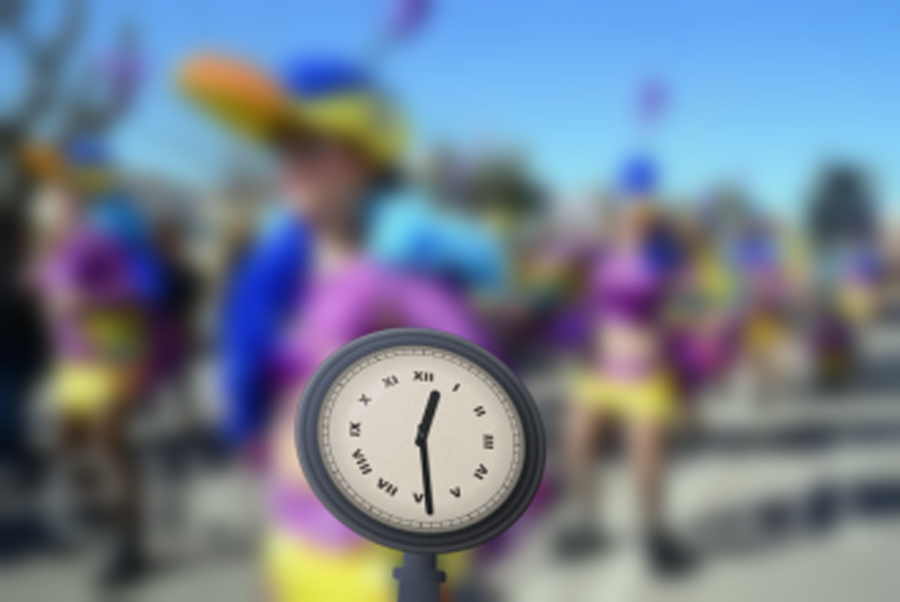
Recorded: **12:29**
